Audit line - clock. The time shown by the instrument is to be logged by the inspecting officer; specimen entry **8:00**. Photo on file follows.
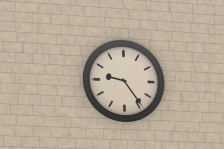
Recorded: **9:24**
